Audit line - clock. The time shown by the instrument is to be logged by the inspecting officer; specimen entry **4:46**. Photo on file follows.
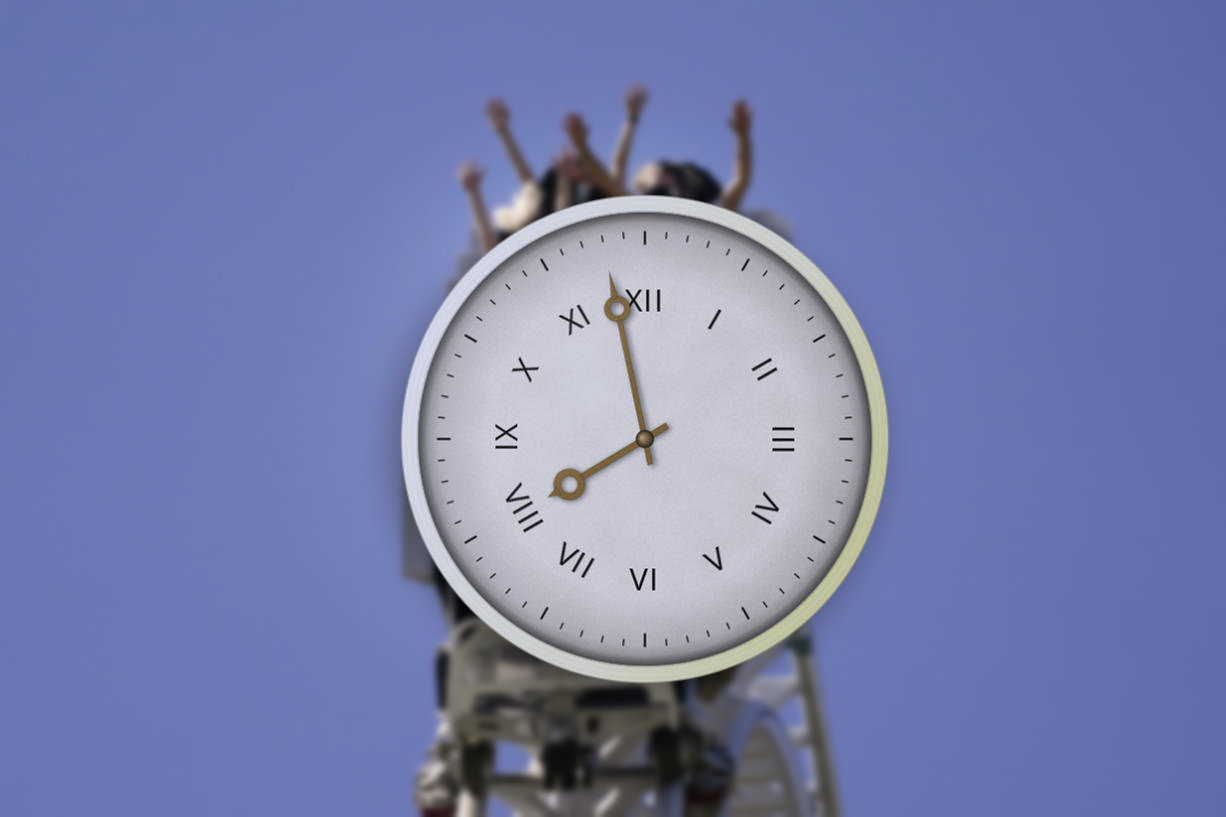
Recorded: **7:58**
